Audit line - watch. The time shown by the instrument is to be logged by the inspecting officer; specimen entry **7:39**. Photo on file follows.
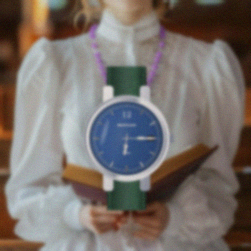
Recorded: **6:15**
